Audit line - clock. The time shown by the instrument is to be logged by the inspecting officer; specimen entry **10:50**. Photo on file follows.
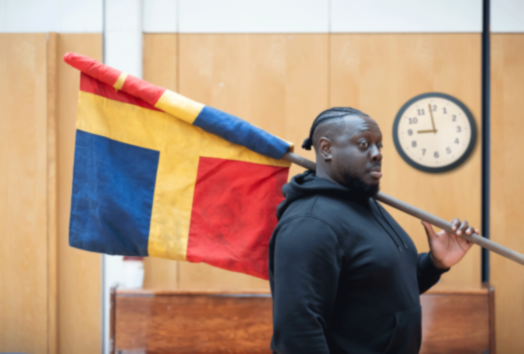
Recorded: **8:59**
